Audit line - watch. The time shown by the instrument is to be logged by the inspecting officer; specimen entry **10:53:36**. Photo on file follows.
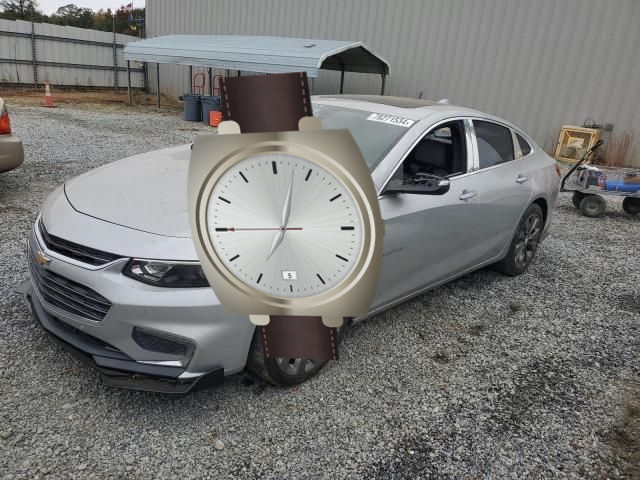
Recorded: **7:02:45**
